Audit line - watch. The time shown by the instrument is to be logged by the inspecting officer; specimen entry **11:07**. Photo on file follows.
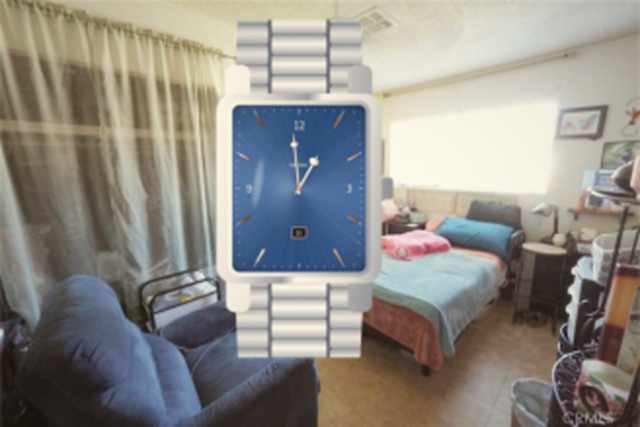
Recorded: **12:59**
